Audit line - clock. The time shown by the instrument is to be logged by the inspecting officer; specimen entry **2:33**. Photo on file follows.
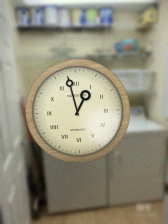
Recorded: **12:58**
